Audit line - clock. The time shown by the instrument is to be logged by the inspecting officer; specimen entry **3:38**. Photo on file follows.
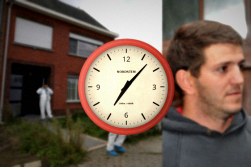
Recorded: **7:07**
